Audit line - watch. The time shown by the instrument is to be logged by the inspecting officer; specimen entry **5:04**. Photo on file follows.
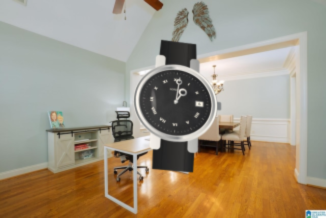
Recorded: **1:01**
